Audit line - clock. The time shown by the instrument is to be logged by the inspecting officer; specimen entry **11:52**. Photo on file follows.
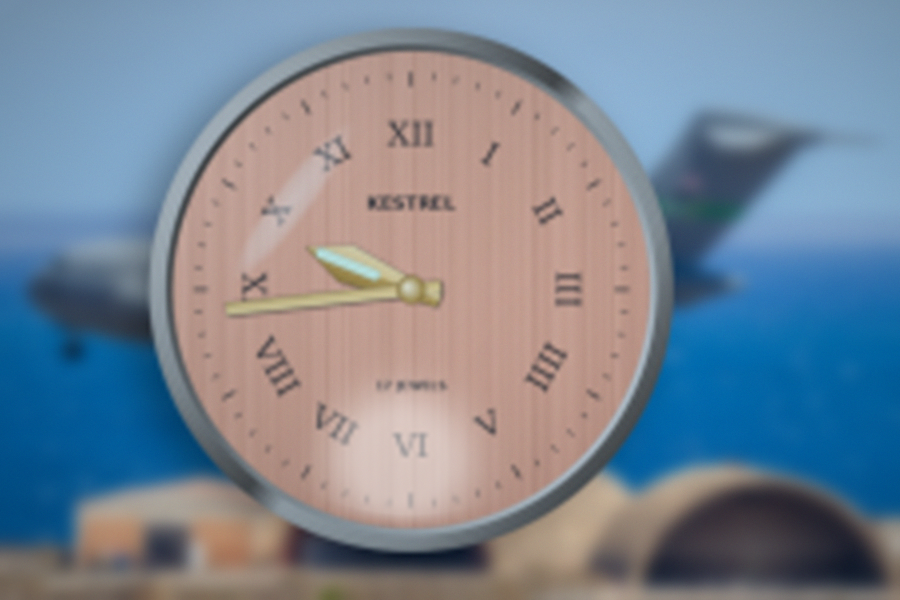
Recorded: **9:44**
